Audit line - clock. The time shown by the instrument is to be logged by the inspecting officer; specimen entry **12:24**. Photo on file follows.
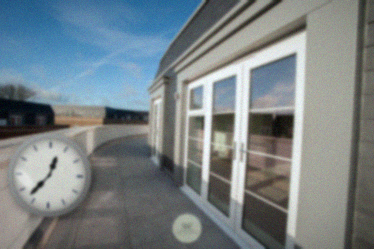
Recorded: **12:37**
